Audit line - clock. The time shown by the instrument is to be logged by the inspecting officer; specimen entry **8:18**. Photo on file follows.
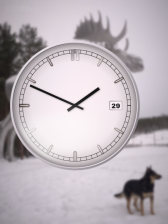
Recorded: **1:49**
